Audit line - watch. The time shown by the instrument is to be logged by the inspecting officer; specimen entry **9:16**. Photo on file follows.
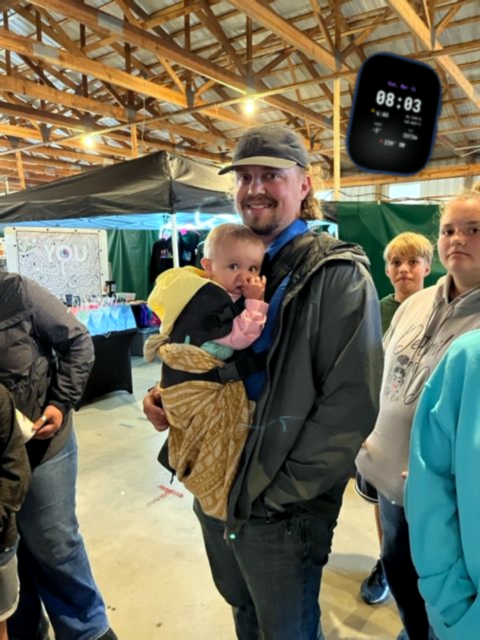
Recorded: **8:03**
